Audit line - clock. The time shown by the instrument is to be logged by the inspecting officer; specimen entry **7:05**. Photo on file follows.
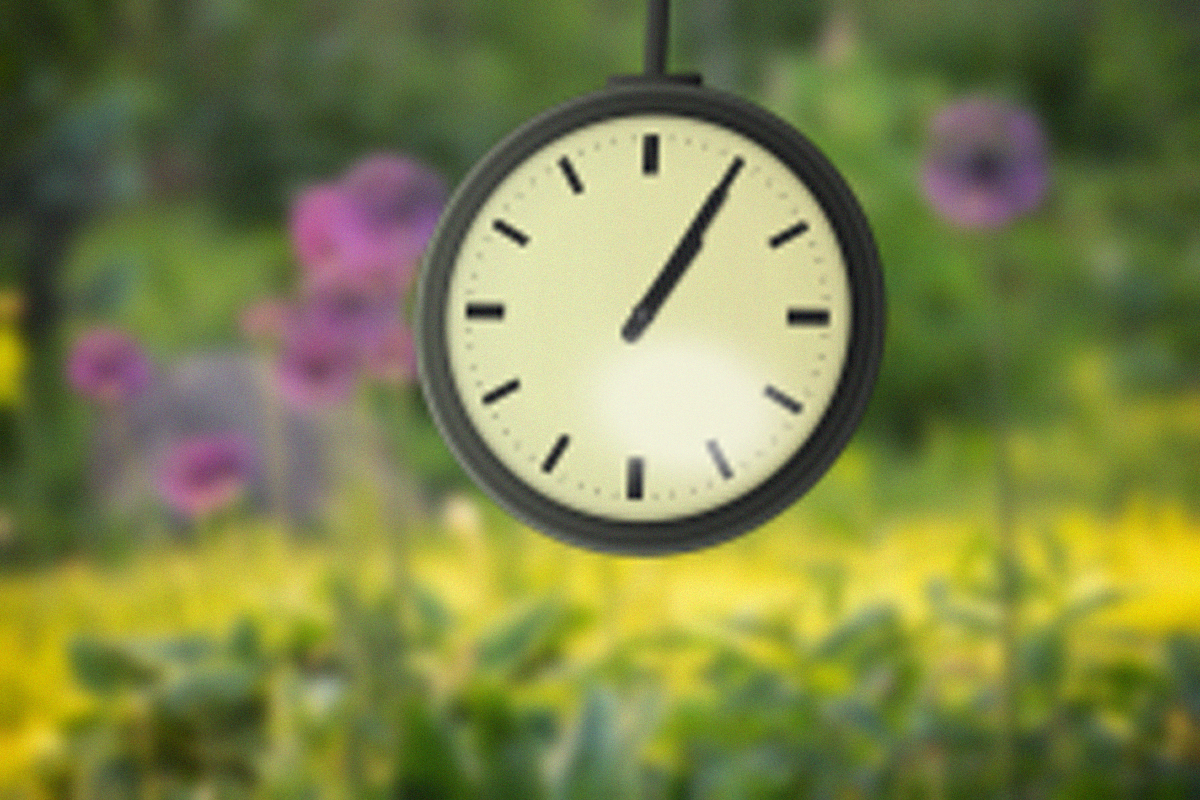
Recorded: **1:05**
